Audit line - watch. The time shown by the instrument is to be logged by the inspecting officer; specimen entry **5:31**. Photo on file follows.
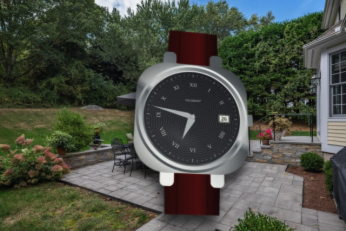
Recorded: **6:47**
